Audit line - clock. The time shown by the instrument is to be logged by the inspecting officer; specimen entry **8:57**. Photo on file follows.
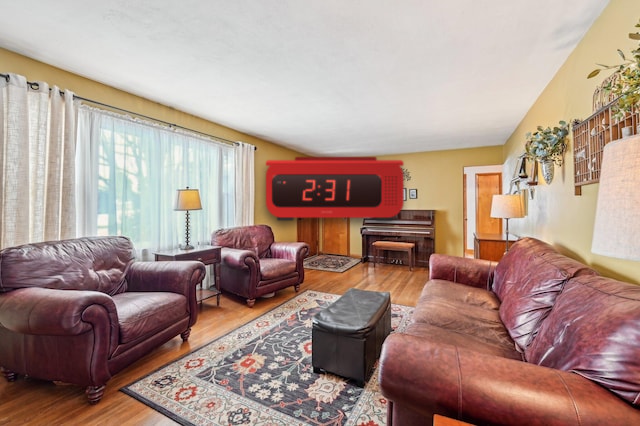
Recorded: **2:31**
